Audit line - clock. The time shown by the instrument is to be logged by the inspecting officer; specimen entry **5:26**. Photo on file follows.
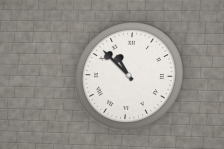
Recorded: **10:52**
